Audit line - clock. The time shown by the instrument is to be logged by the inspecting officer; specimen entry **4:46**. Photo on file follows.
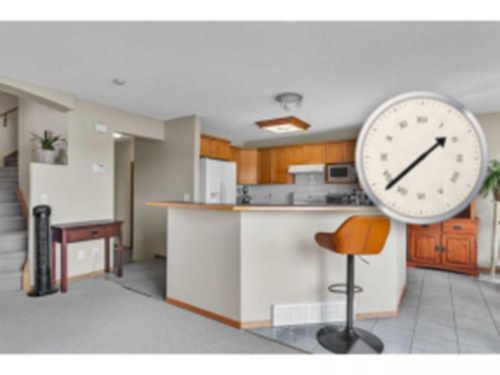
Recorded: **1:38**
